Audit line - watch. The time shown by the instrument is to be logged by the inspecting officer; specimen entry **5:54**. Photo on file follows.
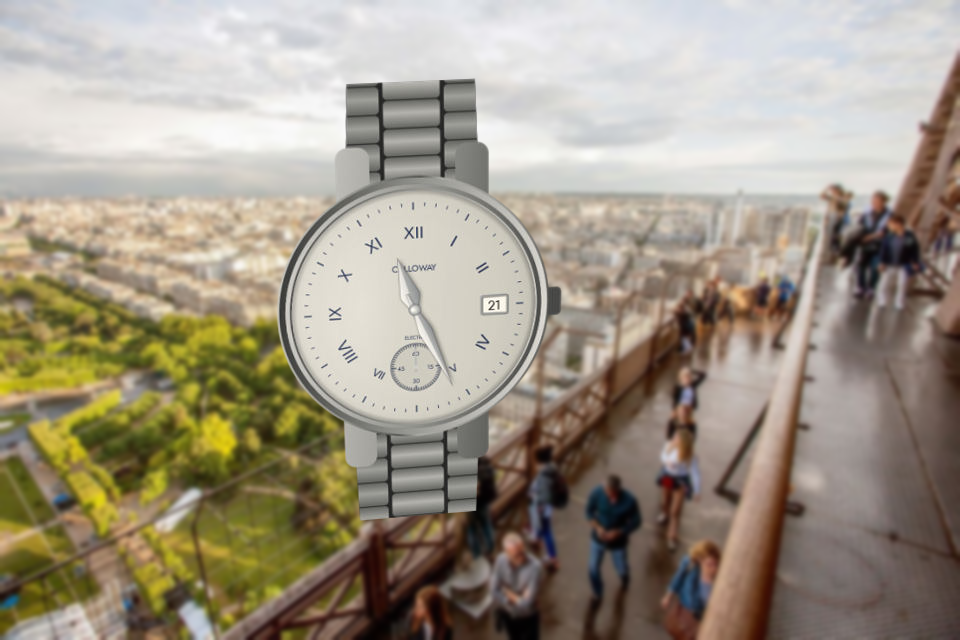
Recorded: **11:26**
